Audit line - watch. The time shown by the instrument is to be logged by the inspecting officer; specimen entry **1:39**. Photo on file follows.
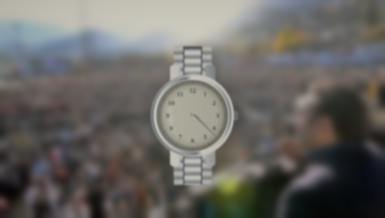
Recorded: **4:22**
